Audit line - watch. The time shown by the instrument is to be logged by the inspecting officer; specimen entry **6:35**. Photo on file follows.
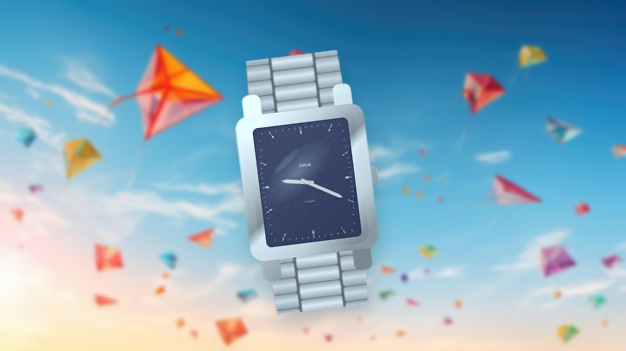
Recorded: **9:20**
